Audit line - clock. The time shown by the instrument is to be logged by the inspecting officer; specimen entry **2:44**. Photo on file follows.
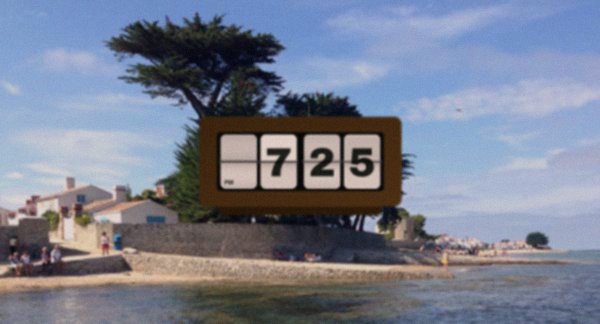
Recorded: **7:25**
